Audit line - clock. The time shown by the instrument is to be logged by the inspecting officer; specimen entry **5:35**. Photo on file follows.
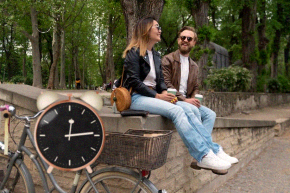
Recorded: **12:14**
